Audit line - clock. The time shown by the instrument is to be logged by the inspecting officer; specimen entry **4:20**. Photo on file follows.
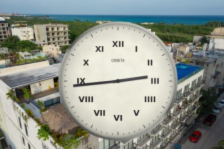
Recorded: **2:44**
